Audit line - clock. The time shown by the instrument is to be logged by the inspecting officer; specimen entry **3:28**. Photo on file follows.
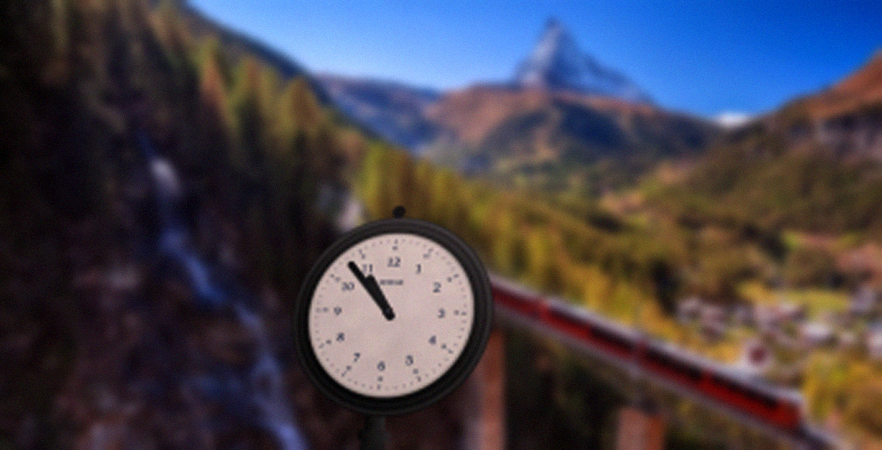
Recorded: **10:53**
